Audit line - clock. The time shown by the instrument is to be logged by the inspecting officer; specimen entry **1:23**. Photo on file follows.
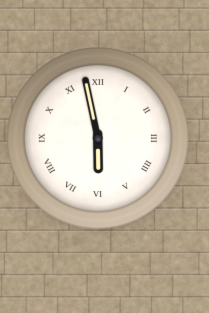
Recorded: **5:58**
